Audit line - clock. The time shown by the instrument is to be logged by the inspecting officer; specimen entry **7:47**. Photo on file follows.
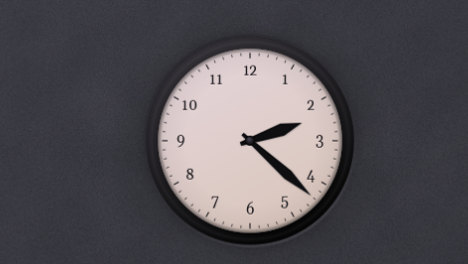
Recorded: **2:22**
